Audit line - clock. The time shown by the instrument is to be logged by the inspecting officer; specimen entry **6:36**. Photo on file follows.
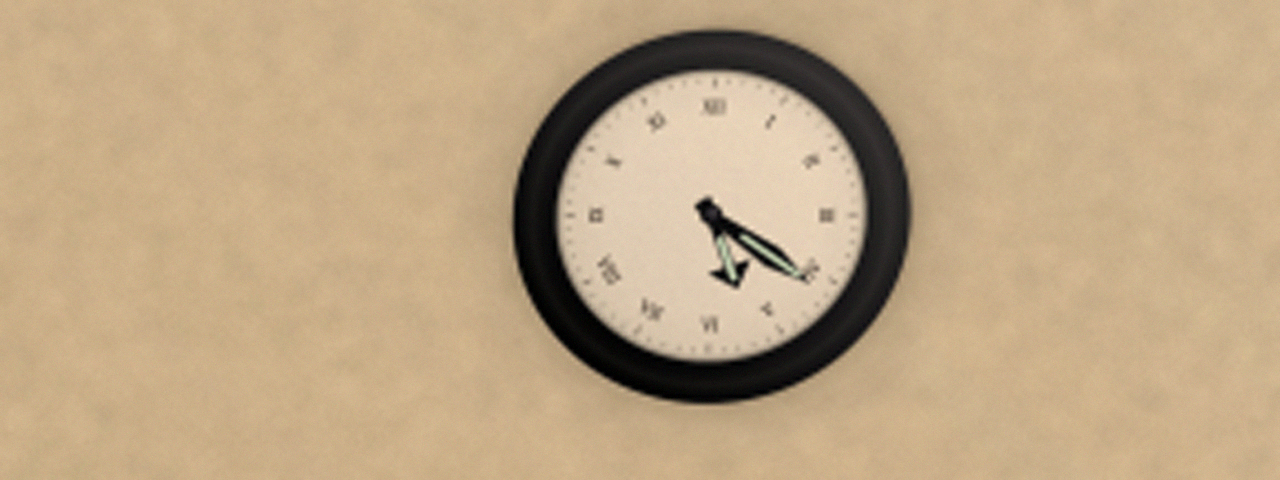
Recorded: **5:21**
